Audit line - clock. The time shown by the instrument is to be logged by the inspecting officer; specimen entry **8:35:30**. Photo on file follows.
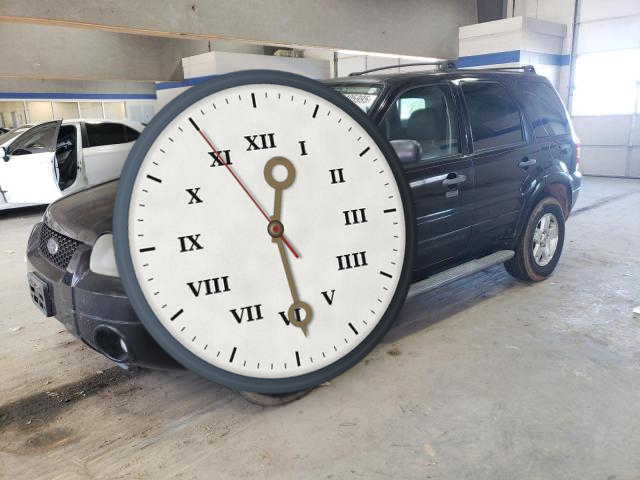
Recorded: **12:28:55**
